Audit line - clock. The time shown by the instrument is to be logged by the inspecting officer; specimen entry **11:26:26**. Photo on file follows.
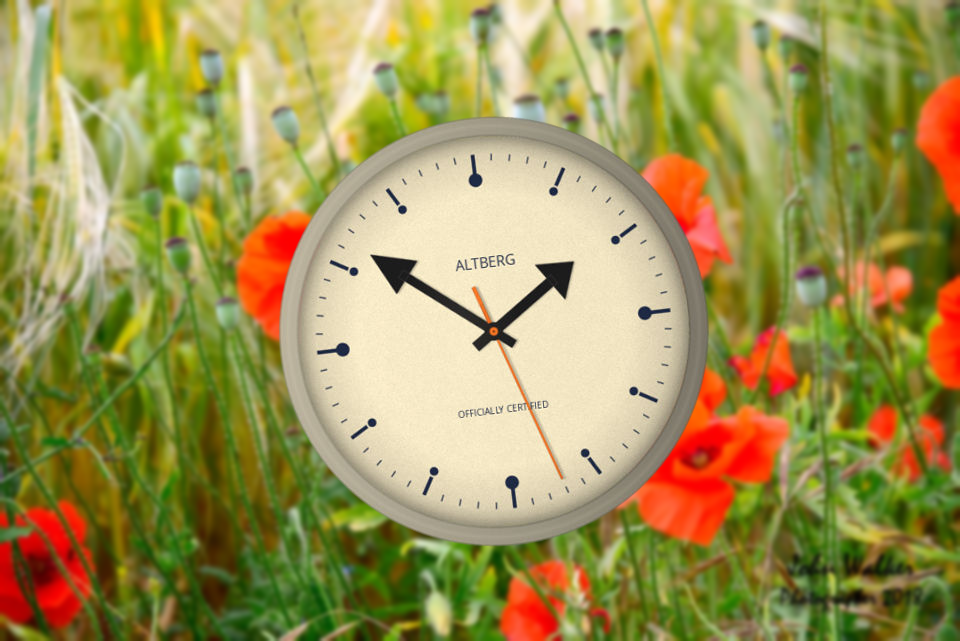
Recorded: **1:51:27**
